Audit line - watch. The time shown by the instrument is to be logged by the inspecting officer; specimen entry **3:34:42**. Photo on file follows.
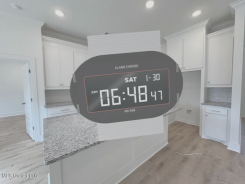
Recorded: **6:48:47**
